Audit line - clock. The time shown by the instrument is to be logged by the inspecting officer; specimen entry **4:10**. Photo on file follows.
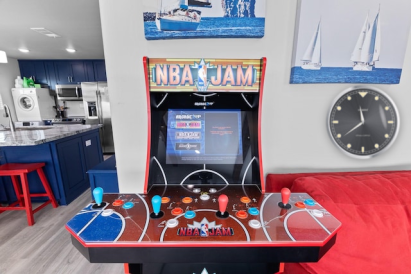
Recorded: **11:39**
